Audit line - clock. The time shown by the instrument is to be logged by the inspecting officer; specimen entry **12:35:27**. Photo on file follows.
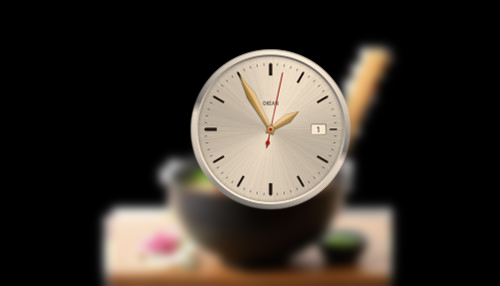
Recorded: **1:55:02**
